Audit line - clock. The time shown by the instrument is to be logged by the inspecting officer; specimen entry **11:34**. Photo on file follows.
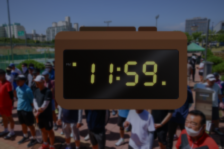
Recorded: **11:59**
